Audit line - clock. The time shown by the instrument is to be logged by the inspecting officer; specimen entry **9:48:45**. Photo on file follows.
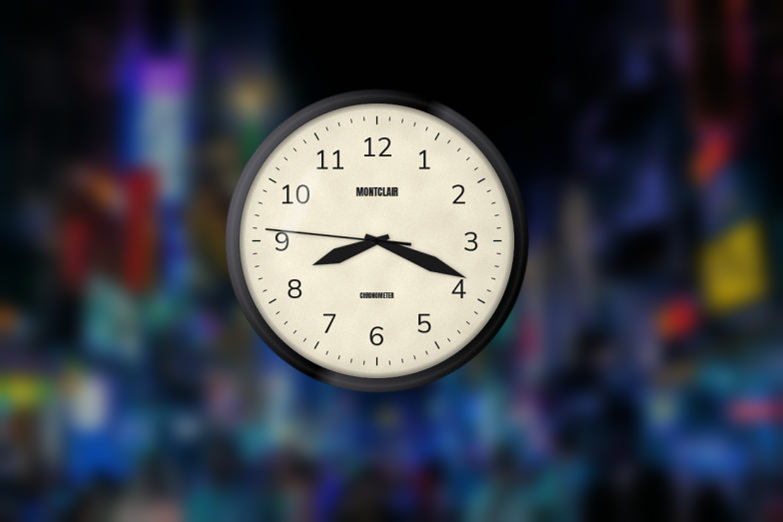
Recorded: **8:18:46**
